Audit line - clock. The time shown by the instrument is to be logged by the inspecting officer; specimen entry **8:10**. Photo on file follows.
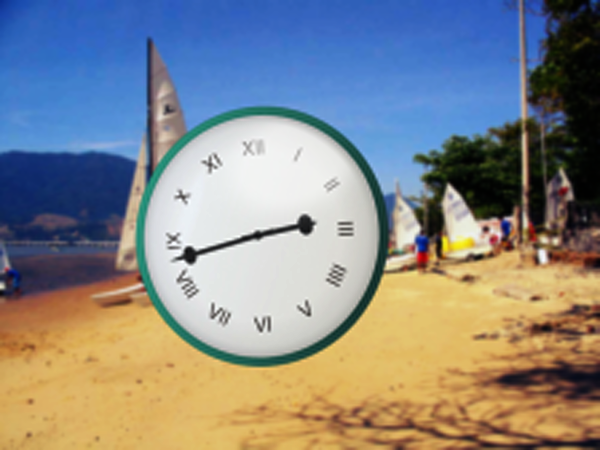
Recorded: **2:43**
